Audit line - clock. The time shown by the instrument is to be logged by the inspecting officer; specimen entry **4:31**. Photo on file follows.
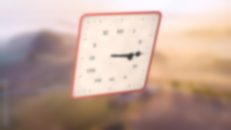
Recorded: **3:15**
